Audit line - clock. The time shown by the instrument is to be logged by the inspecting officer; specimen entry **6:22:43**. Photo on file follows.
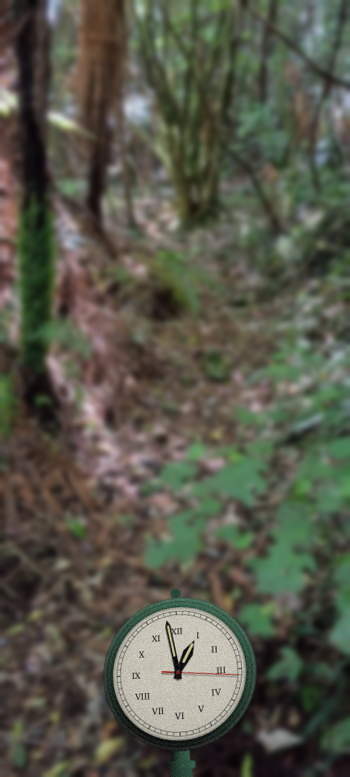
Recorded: **12:58:16**
